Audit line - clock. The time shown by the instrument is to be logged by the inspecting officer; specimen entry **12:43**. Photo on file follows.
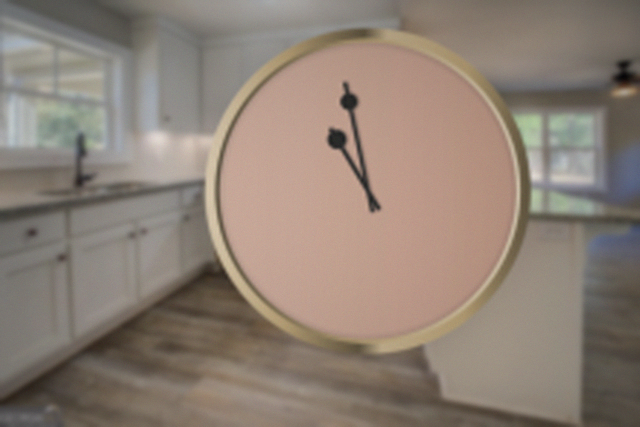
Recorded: **10:58**
